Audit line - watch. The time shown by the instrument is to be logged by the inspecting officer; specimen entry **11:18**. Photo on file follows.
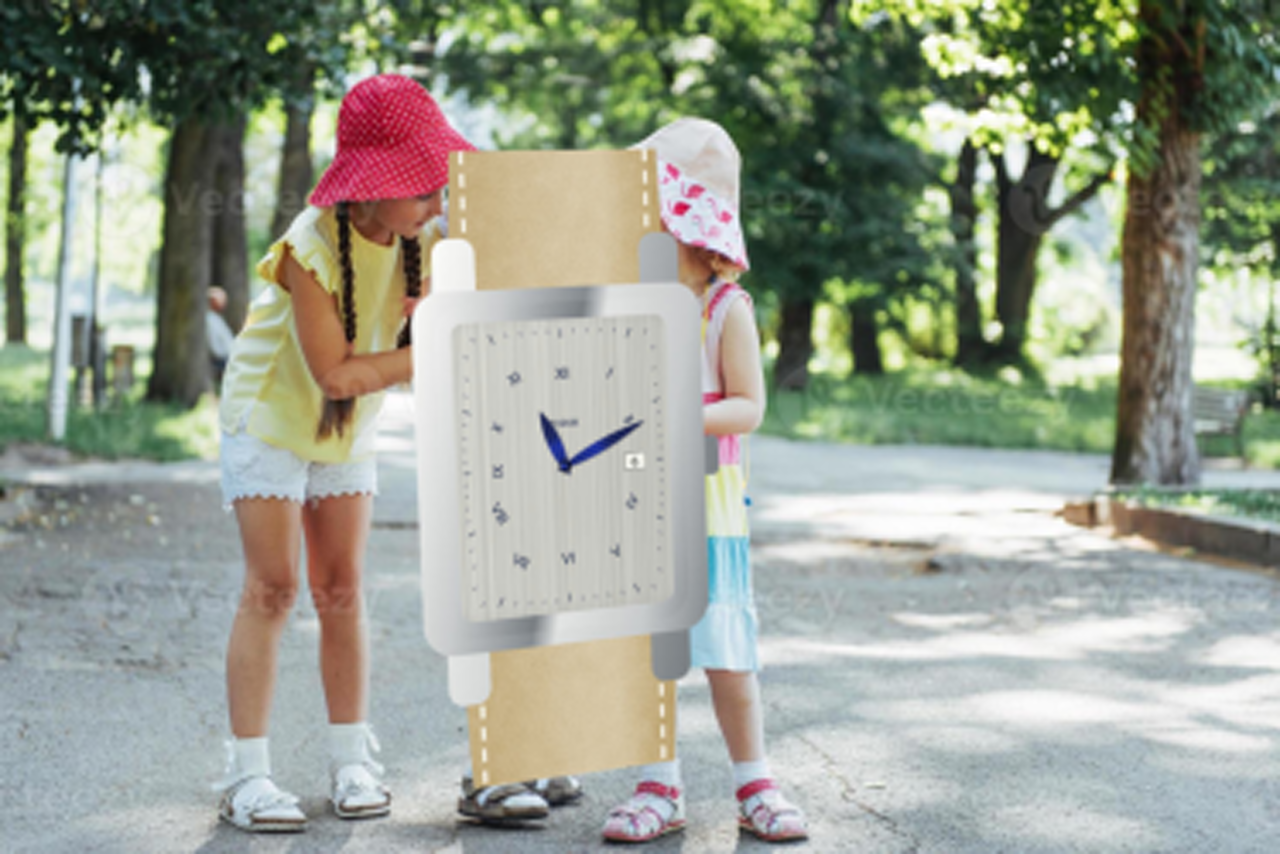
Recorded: **11:11**
